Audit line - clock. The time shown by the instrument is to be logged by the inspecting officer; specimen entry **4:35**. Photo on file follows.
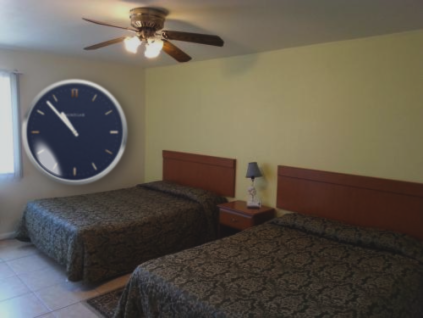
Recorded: **10:53**
